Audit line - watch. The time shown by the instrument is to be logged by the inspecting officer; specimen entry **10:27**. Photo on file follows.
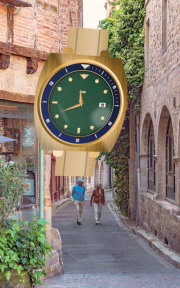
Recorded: **11:41**
